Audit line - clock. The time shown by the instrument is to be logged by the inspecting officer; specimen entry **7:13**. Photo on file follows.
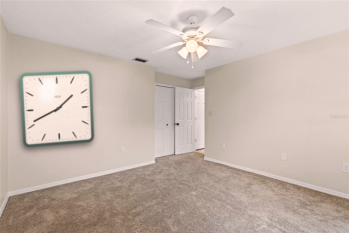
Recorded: **1:41**
